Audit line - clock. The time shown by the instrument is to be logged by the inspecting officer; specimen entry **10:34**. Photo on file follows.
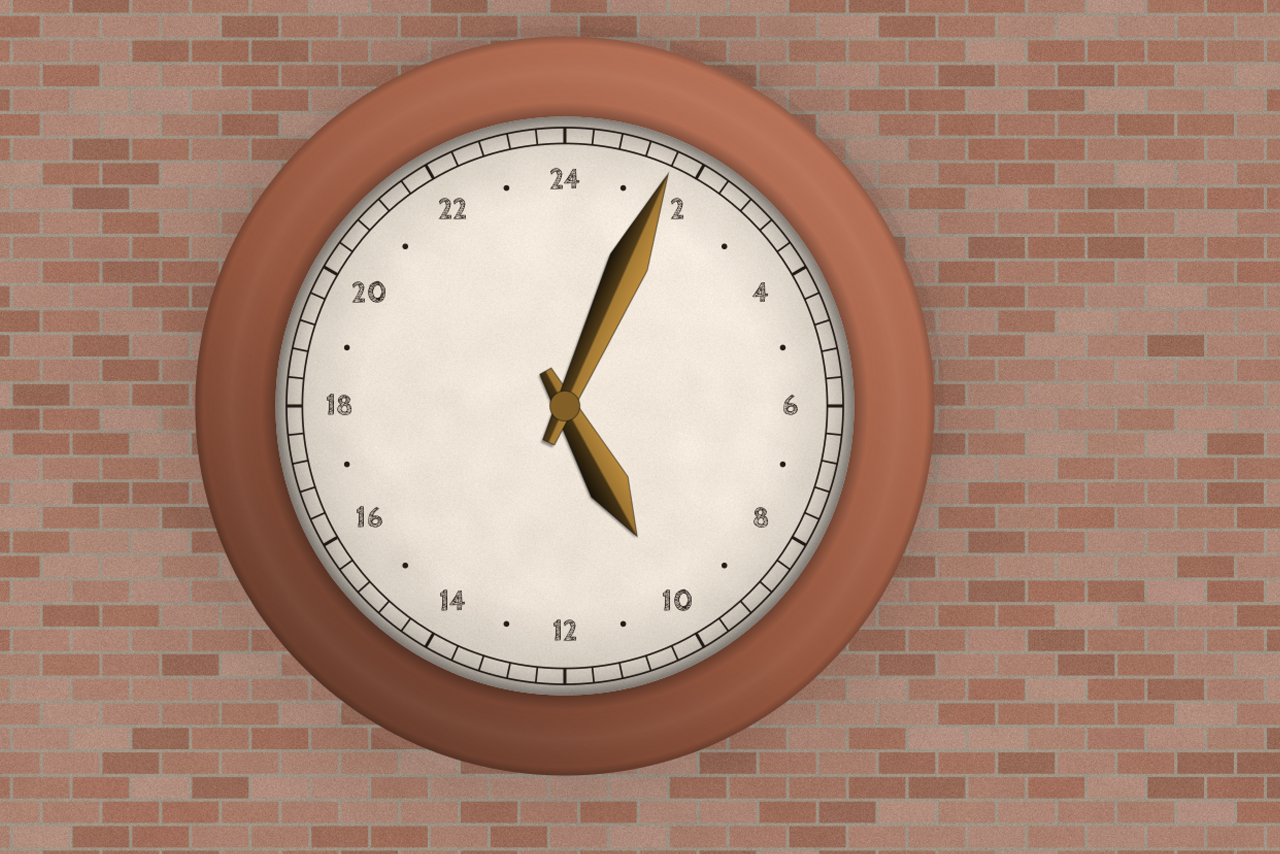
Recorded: **10:04**
